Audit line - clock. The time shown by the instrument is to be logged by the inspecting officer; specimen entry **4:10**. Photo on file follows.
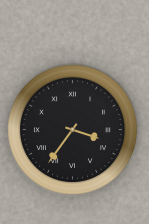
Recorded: **3:36**
